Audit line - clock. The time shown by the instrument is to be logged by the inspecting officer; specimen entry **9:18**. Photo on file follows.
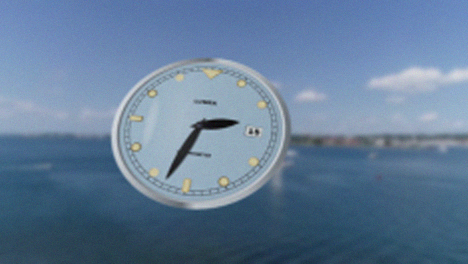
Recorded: **2:33**
